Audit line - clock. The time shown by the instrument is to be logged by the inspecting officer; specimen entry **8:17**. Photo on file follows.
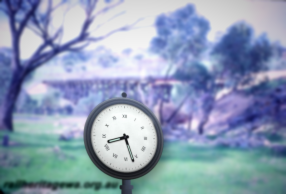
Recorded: **8:27**
